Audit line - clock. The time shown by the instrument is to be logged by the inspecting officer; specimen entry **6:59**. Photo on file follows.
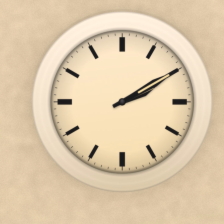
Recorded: **2:10**
